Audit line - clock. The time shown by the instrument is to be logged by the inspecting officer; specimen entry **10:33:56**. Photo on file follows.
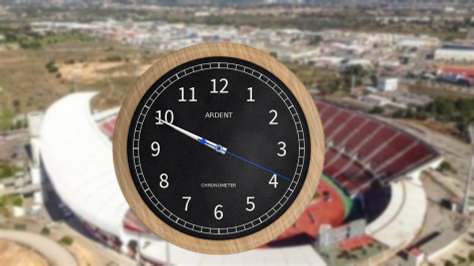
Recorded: **9:49:19**
